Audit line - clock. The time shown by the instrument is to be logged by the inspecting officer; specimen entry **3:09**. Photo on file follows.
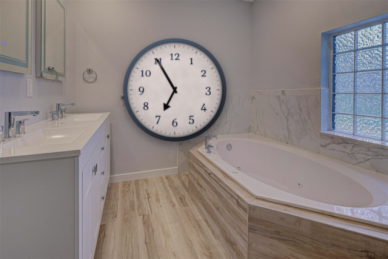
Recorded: **6:55**
